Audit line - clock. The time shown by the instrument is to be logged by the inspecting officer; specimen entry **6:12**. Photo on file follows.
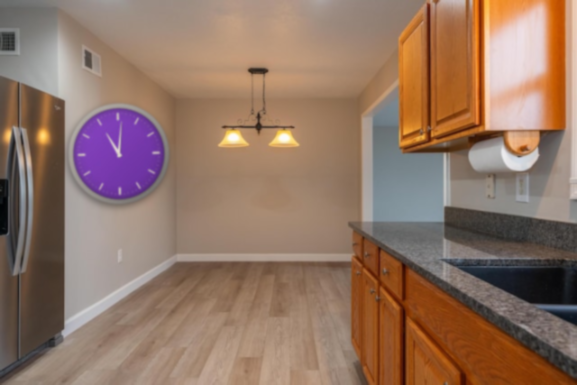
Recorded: **11:01**
